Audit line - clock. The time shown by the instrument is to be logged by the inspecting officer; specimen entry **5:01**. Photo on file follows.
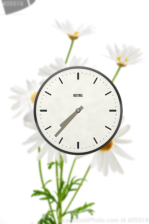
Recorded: **7:37**
